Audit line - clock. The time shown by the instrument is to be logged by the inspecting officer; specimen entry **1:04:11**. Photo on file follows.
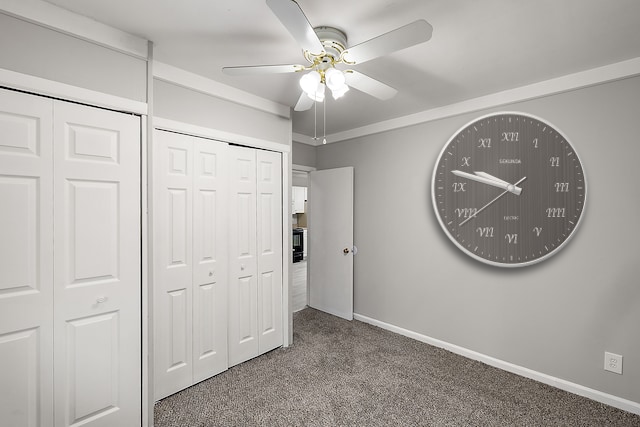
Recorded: **9:47:39**
